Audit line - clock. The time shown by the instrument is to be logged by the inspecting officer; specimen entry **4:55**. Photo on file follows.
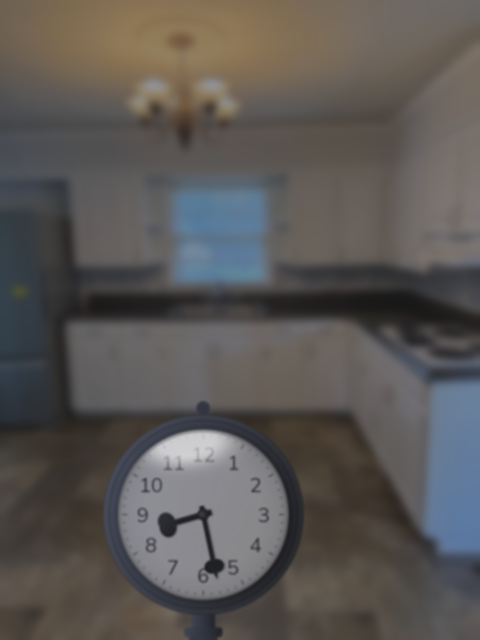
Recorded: **8:28**
